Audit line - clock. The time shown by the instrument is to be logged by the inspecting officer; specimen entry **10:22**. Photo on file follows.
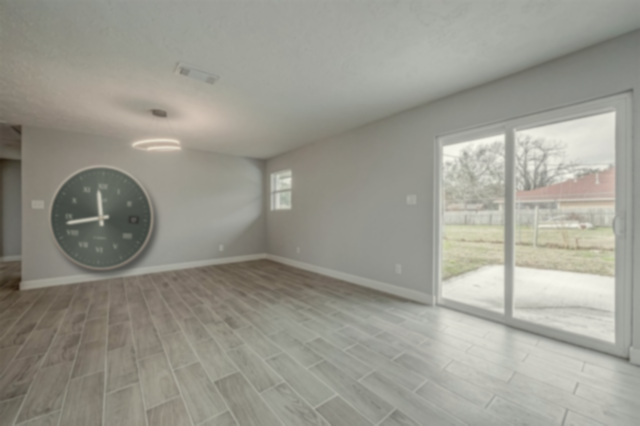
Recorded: **11:43**
